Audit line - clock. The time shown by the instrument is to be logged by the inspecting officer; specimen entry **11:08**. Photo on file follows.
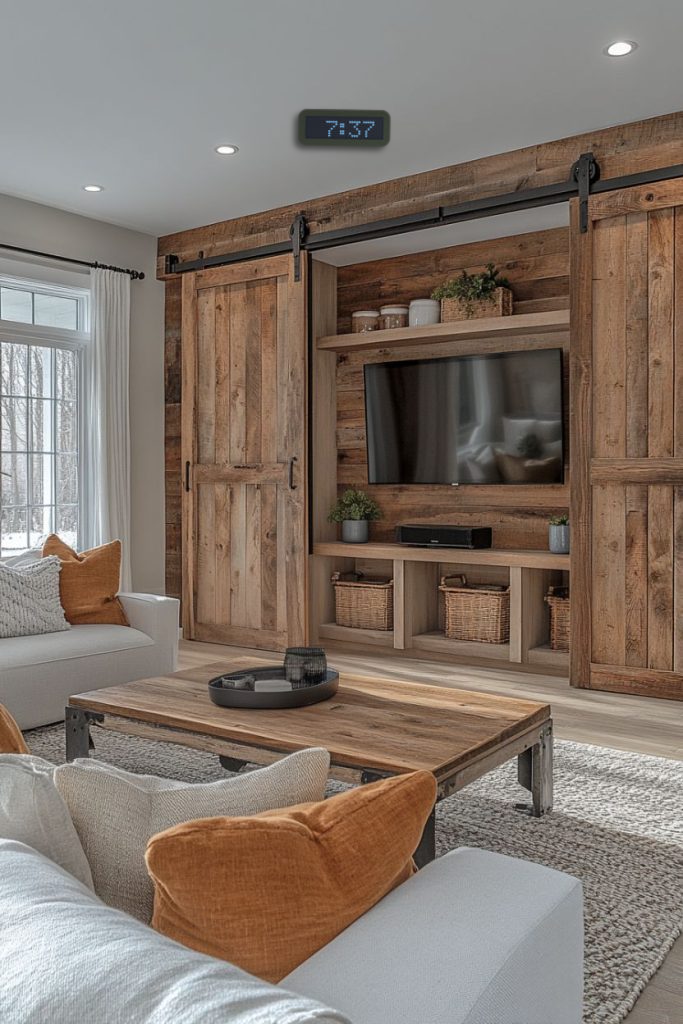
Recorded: **7:37**
